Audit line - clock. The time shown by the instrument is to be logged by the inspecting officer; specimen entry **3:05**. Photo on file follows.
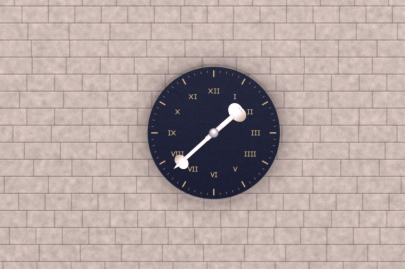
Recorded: **1:38**
